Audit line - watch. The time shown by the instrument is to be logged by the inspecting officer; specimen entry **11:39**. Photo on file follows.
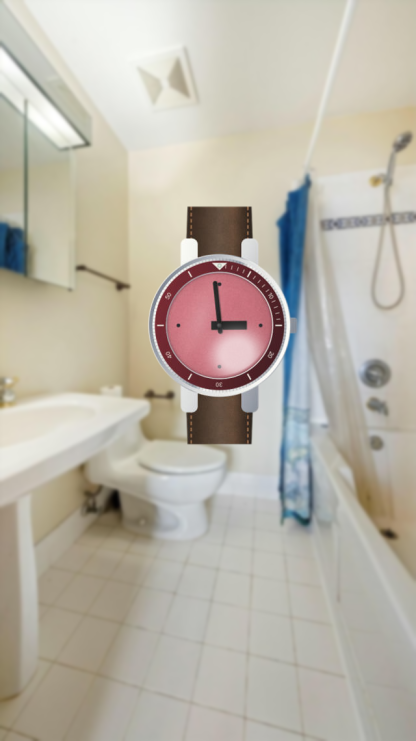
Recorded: **2:59**
